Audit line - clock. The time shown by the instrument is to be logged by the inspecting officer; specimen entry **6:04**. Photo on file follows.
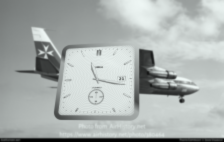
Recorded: **11:17**
